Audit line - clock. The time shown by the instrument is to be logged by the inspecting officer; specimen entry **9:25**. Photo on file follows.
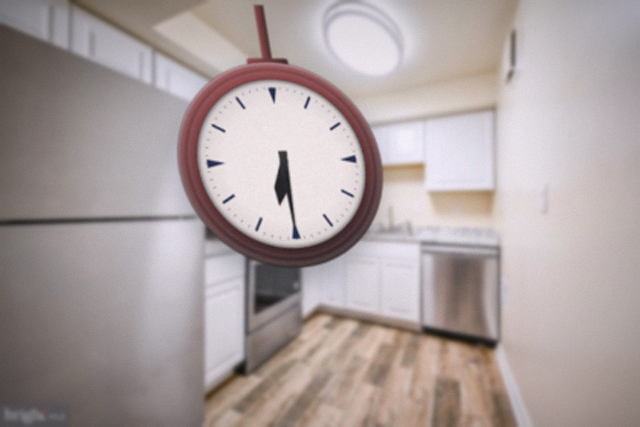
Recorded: **6:30**
